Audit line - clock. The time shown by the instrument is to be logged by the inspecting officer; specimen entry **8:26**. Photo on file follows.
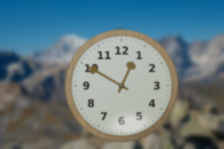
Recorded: **12:50**
